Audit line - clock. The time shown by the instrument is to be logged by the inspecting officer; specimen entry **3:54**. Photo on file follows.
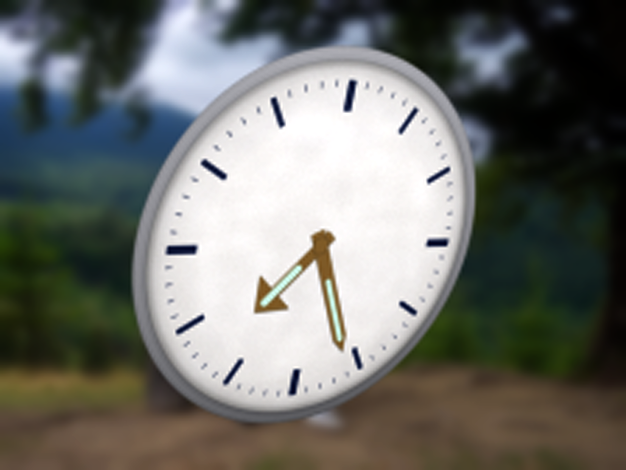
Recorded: **7:26**
